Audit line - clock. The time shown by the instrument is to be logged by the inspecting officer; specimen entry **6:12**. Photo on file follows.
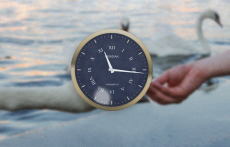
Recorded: **11:16**
